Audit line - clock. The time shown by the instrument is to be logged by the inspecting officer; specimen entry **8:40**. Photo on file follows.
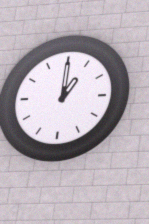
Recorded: **1:00**
